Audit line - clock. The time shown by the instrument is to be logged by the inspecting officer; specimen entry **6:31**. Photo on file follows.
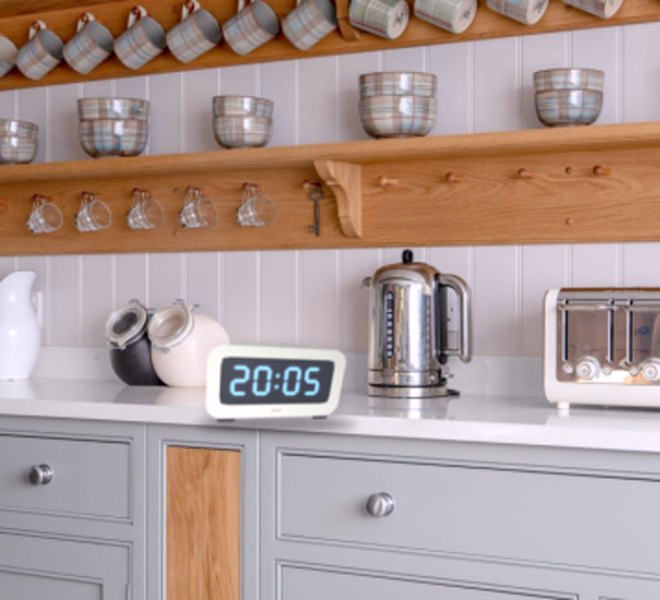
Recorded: **20:05**
